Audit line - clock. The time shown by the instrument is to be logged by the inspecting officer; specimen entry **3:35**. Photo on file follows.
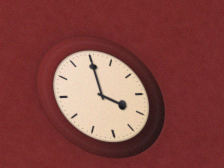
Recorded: **4:00**
